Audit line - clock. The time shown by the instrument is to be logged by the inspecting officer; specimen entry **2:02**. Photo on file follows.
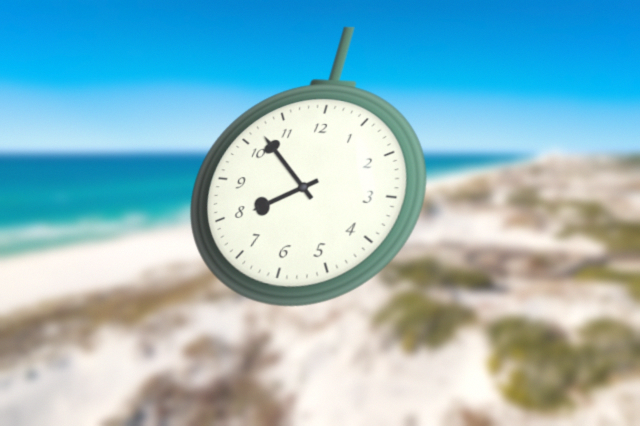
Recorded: **7:52**
